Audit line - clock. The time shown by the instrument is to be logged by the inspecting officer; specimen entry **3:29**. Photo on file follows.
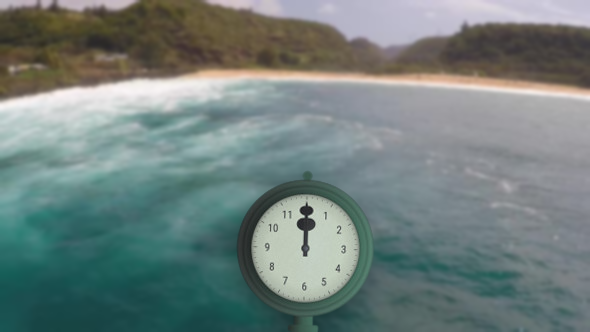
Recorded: **12:00**
